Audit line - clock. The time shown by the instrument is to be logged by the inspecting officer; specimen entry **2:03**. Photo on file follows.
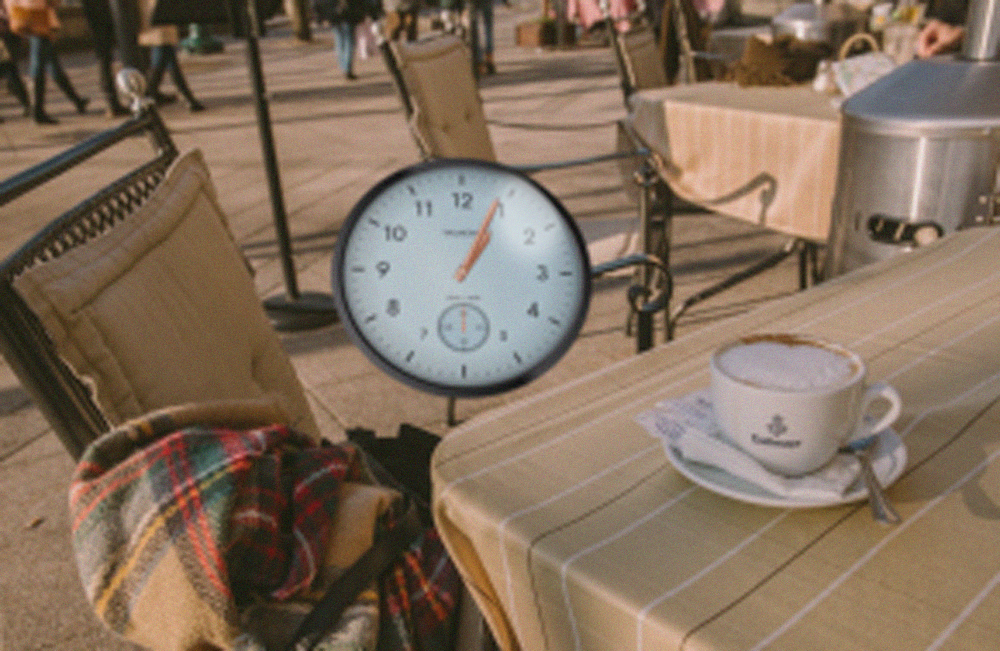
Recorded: **1:04**
